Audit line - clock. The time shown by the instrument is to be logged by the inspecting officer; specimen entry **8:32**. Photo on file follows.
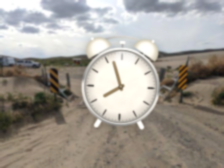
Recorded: **7:57**
